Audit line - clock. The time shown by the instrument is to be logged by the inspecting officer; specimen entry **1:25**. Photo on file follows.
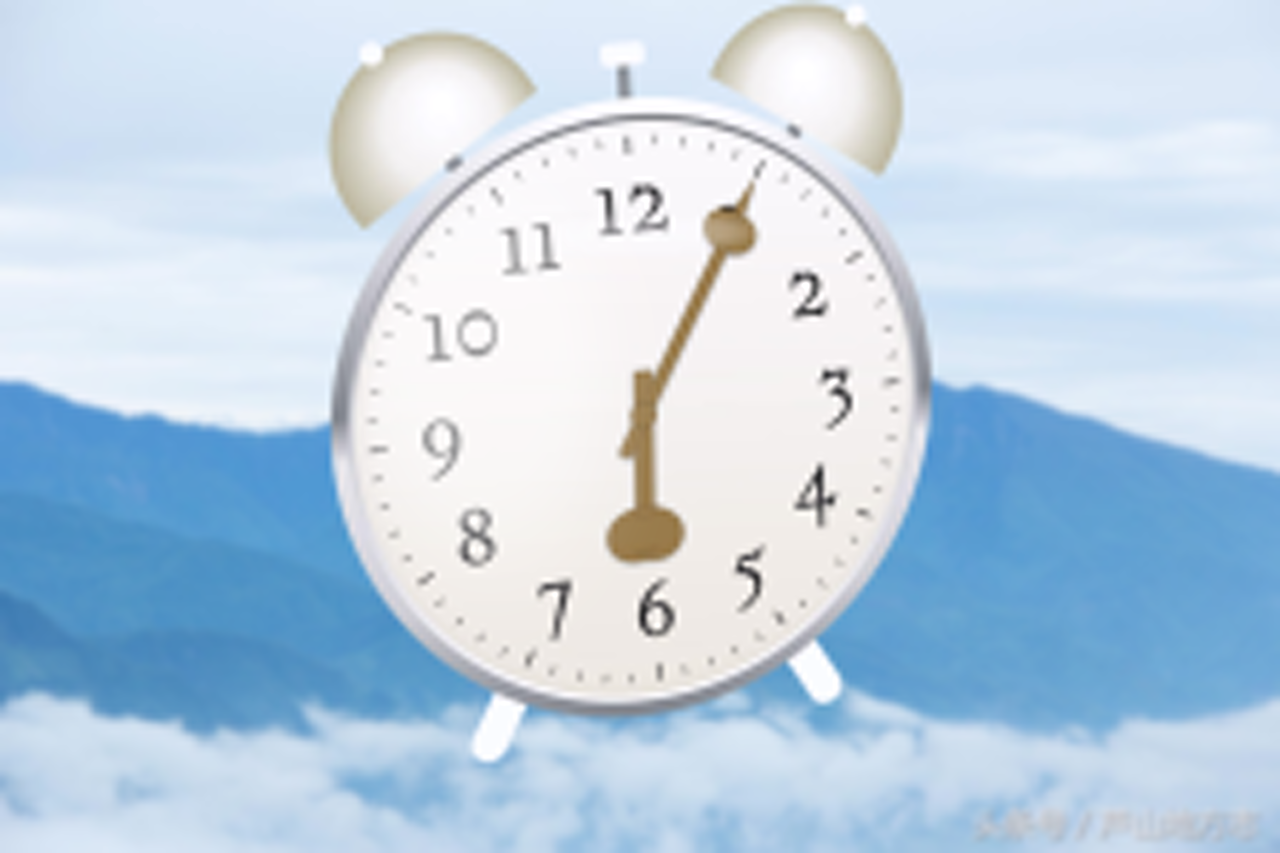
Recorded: **6:05**
